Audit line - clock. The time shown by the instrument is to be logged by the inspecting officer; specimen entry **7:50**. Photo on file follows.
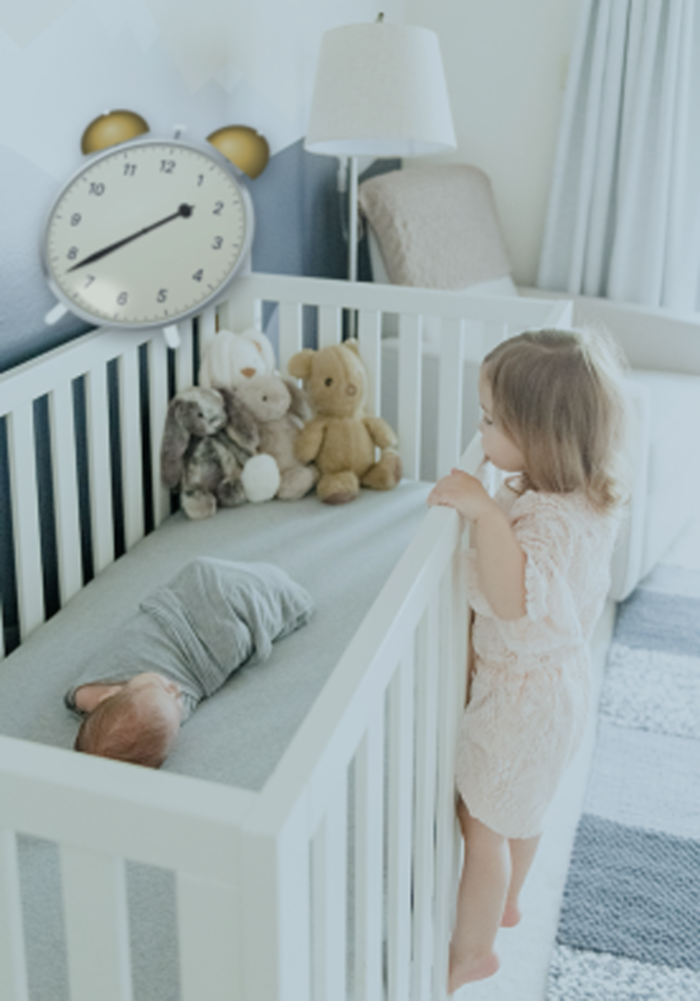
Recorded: **1:38**
